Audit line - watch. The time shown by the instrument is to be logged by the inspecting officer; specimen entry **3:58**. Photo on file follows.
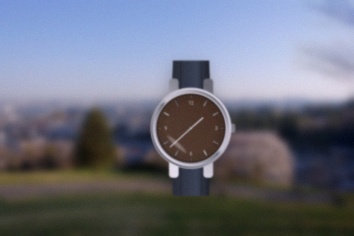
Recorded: **1:38**
